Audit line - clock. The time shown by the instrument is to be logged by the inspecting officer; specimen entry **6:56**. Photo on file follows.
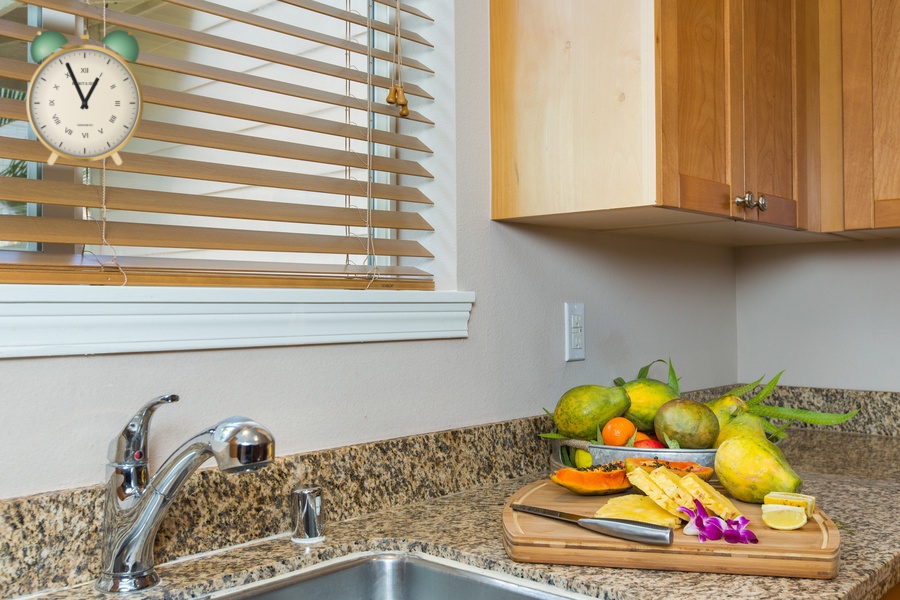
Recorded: **12:56**
